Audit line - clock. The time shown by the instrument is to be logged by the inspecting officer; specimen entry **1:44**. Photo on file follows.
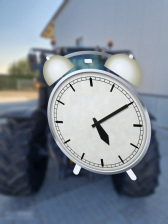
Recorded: **5:10**
